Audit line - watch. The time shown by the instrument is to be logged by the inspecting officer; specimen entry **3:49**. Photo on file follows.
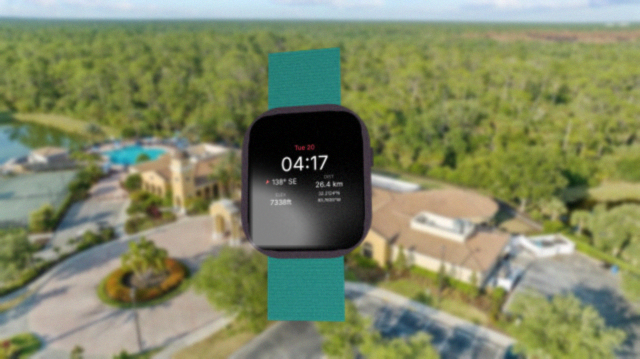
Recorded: **4:17**
